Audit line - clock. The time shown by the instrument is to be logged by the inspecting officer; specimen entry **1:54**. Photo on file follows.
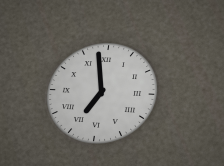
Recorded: **6:58**
